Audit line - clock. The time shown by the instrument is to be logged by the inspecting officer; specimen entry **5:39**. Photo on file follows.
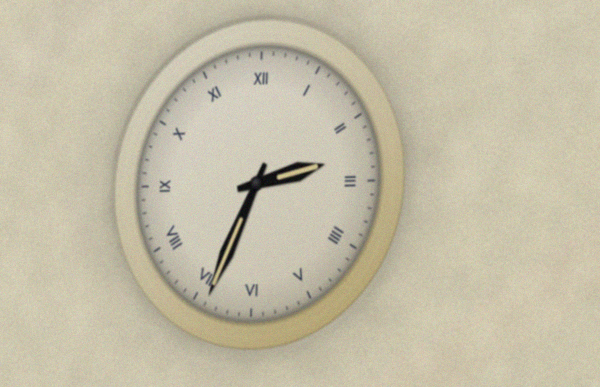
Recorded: **2:34**
